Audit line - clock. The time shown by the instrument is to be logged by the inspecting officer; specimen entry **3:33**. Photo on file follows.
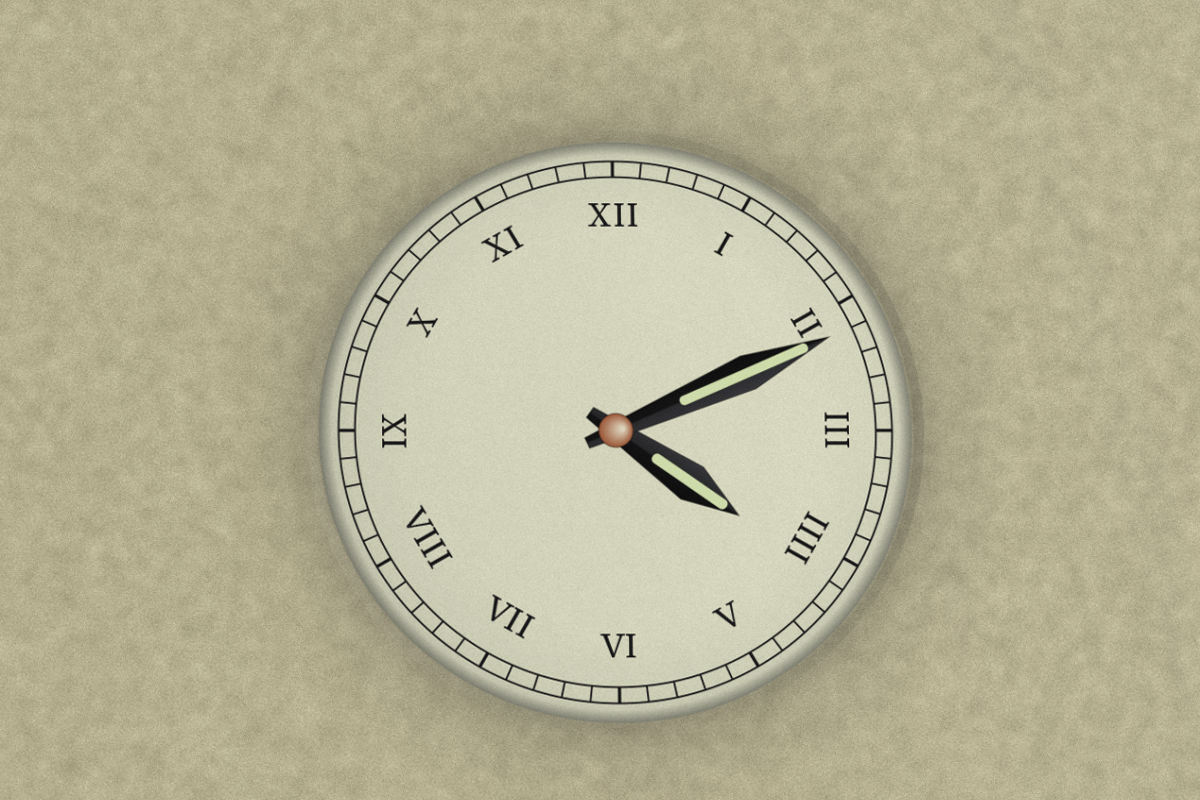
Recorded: **4:11**
